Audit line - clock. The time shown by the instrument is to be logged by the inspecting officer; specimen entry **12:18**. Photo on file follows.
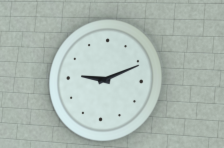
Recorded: **9:11**
